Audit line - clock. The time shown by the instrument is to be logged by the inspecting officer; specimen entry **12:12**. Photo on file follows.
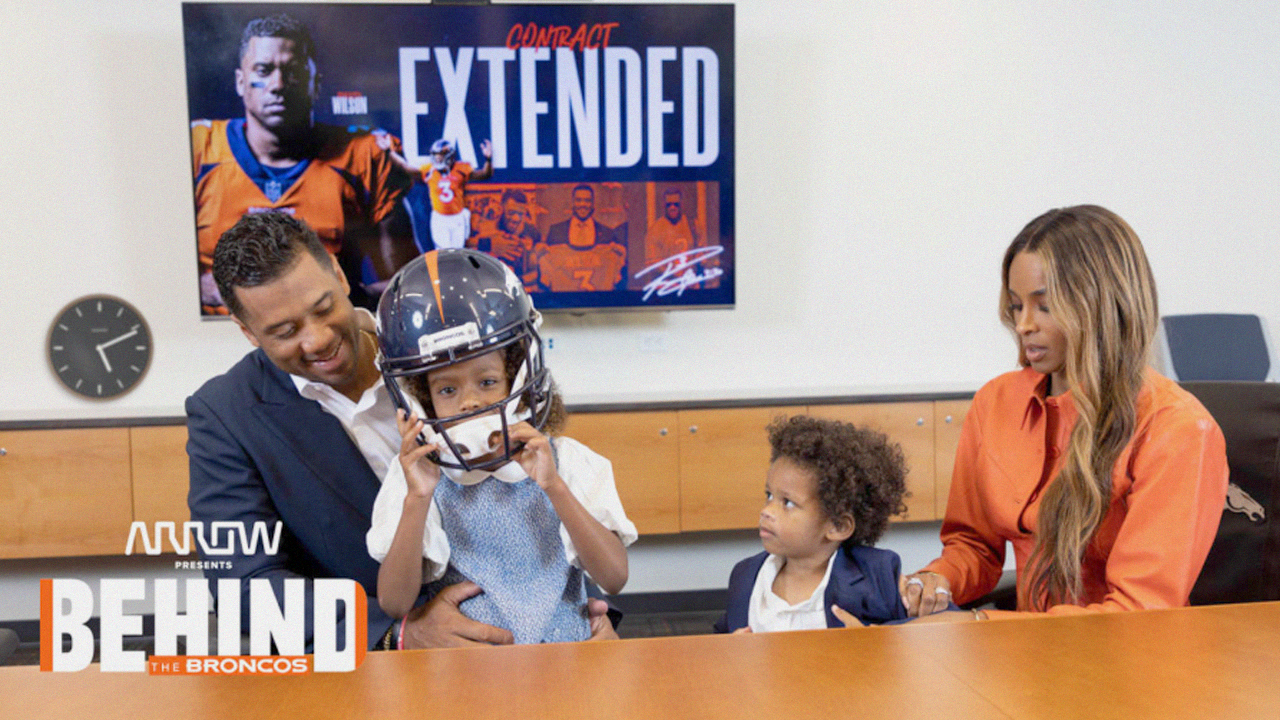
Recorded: **5:11**
